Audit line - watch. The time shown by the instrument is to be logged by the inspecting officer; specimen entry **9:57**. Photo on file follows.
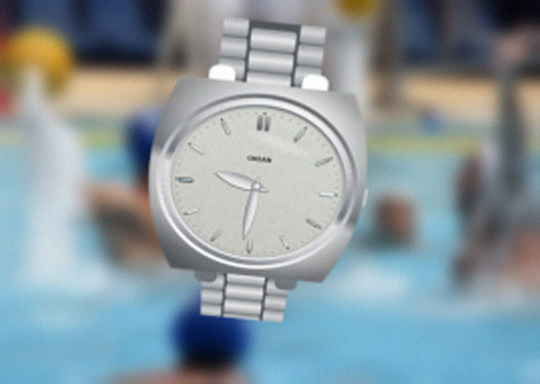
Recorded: **9:31**
